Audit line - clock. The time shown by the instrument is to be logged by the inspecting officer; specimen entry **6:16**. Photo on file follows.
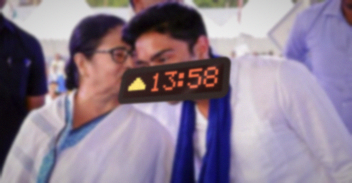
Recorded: **13:58**
